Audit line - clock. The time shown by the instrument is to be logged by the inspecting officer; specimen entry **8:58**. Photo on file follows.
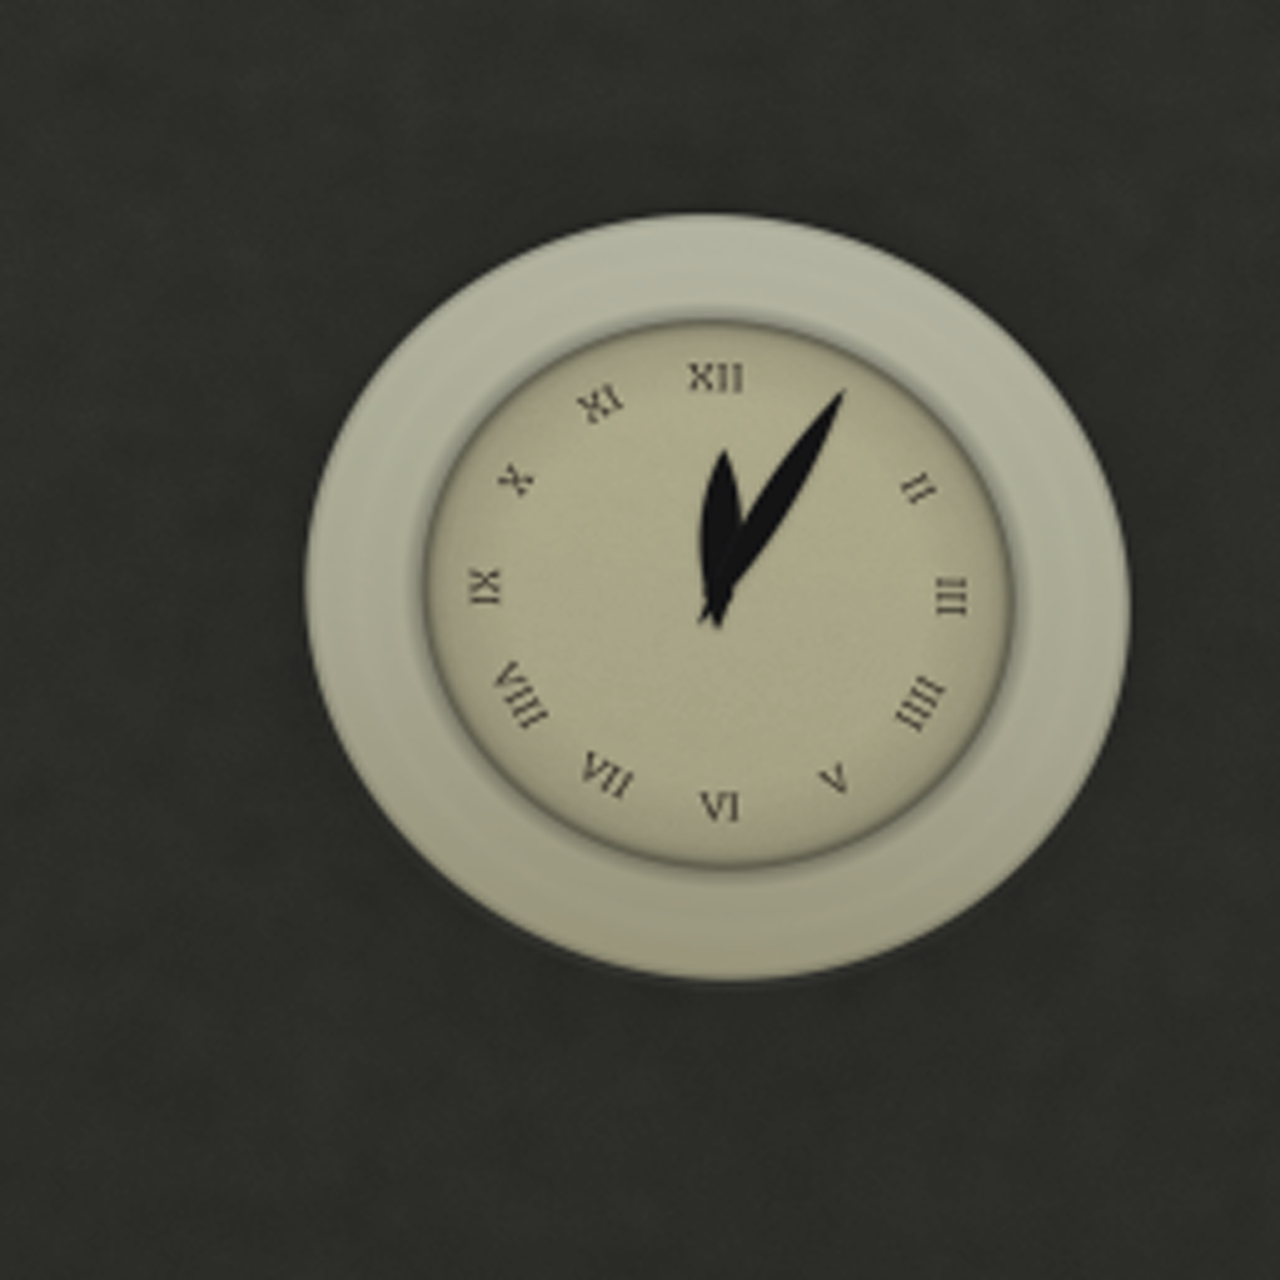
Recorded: **12:05**
